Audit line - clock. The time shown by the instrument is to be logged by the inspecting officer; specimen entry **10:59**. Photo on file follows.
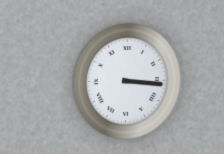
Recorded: **3:16**
